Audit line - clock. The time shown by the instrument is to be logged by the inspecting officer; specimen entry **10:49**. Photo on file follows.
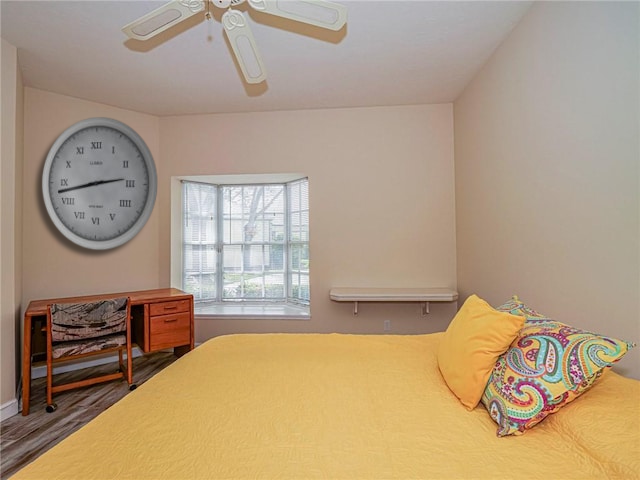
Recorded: **2:43**
